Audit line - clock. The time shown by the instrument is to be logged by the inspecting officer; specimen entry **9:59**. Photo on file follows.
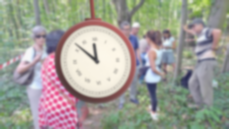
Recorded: **11:52**
